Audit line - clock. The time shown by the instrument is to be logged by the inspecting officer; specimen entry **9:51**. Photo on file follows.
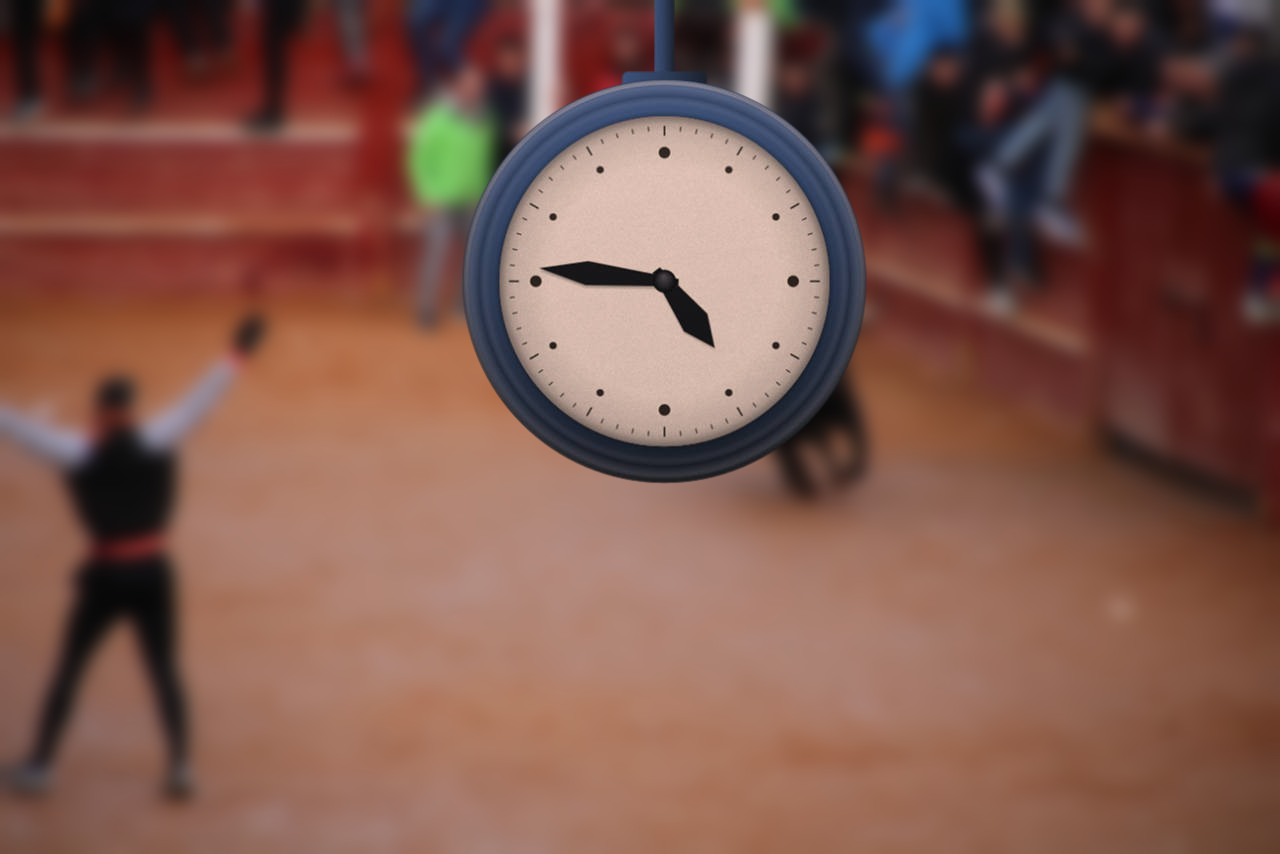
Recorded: **4:46**
